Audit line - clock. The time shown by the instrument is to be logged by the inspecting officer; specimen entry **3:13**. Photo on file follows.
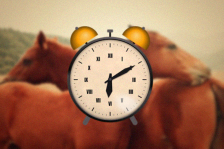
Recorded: **6:10**
